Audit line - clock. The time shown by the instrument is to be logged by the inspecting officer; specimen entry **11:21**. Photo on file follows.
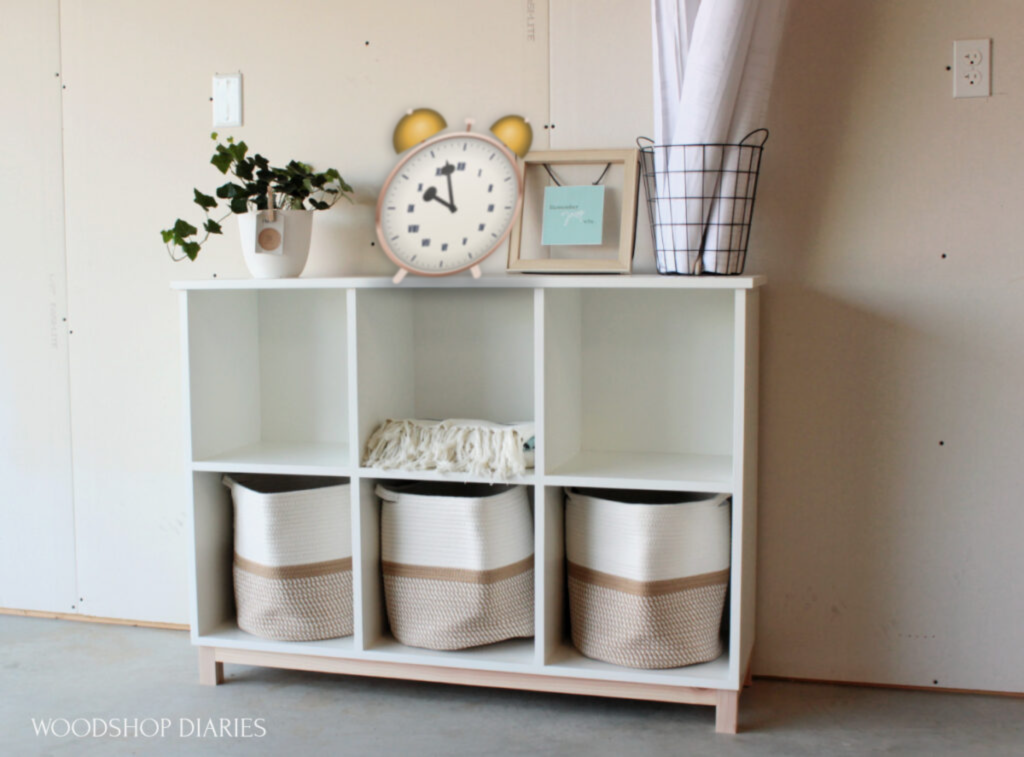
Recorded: **9:57**
